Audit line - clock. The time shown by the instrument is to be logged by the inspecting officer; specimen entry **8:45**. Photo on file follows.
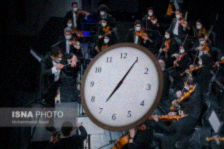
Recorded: **7:05**
